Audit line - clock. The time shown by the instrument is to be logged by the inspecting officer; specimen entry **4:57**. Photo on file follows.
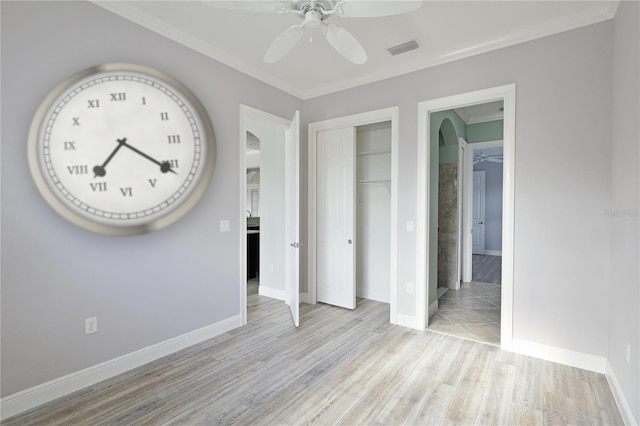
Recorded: **7:21**
